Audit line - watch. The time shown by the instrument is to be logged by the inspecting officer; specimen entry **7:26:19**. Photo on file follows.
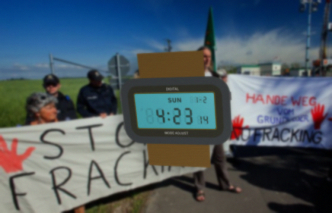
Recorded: **4:23:14**
